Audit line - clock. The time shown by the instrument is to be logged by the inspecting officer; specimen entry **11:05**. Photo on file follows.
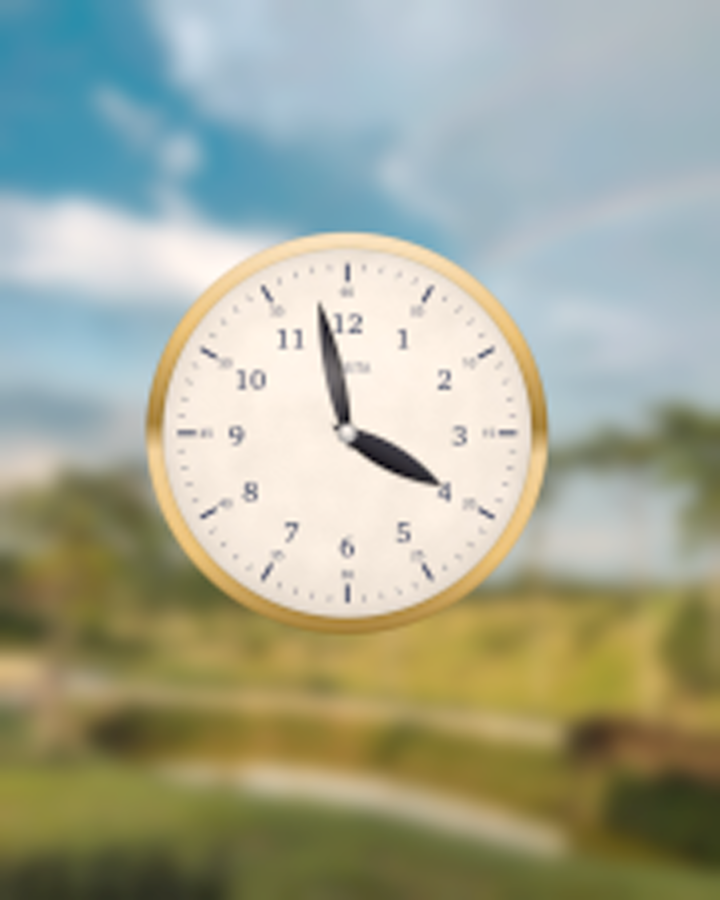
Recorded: **3:58**
